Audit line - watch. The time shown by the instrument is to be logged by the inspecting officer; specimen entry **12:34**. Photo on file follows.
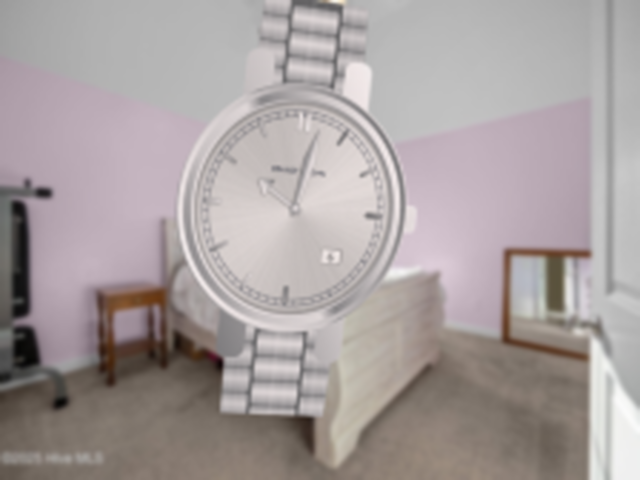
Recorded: **10:02**
